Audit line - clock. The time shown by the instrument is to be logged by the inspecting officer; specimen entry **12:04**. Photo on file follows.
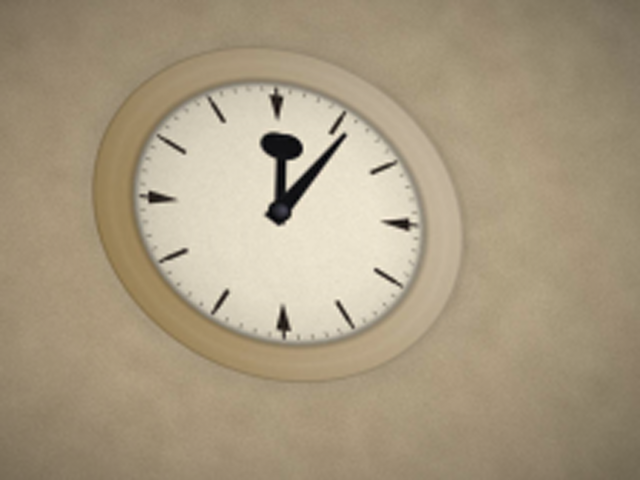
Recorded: **12:06**
